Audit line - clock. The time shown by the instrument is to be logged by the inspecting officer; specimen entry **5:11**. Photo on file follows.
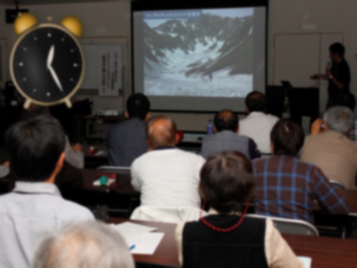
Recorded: **12:25**
